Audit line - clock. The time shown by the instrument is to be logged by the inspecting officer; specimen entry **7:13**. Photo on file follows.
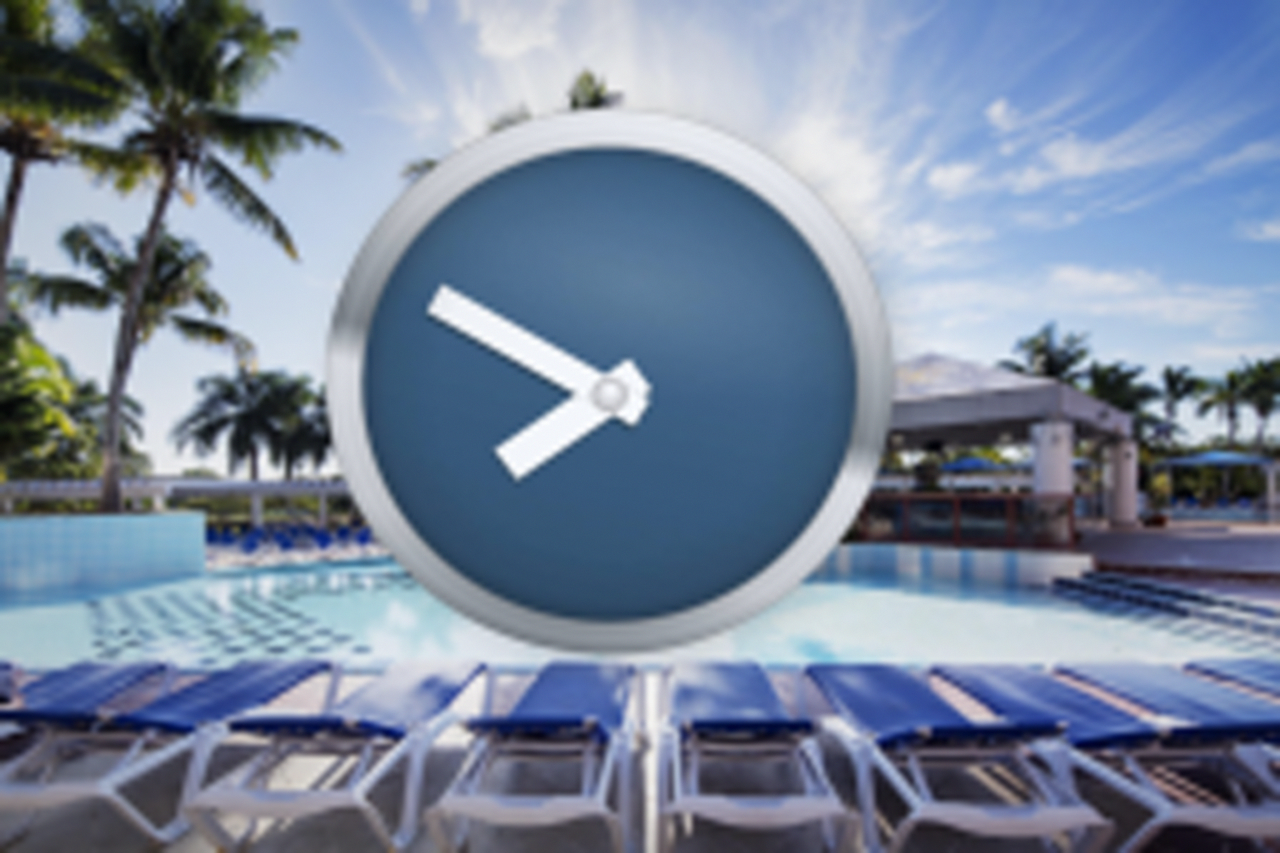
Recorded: **7:50**
